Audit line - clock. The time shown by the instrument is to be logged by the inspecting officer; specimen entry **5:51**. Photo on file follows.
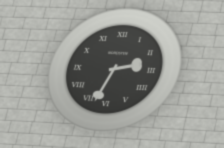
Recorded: **2:33**
